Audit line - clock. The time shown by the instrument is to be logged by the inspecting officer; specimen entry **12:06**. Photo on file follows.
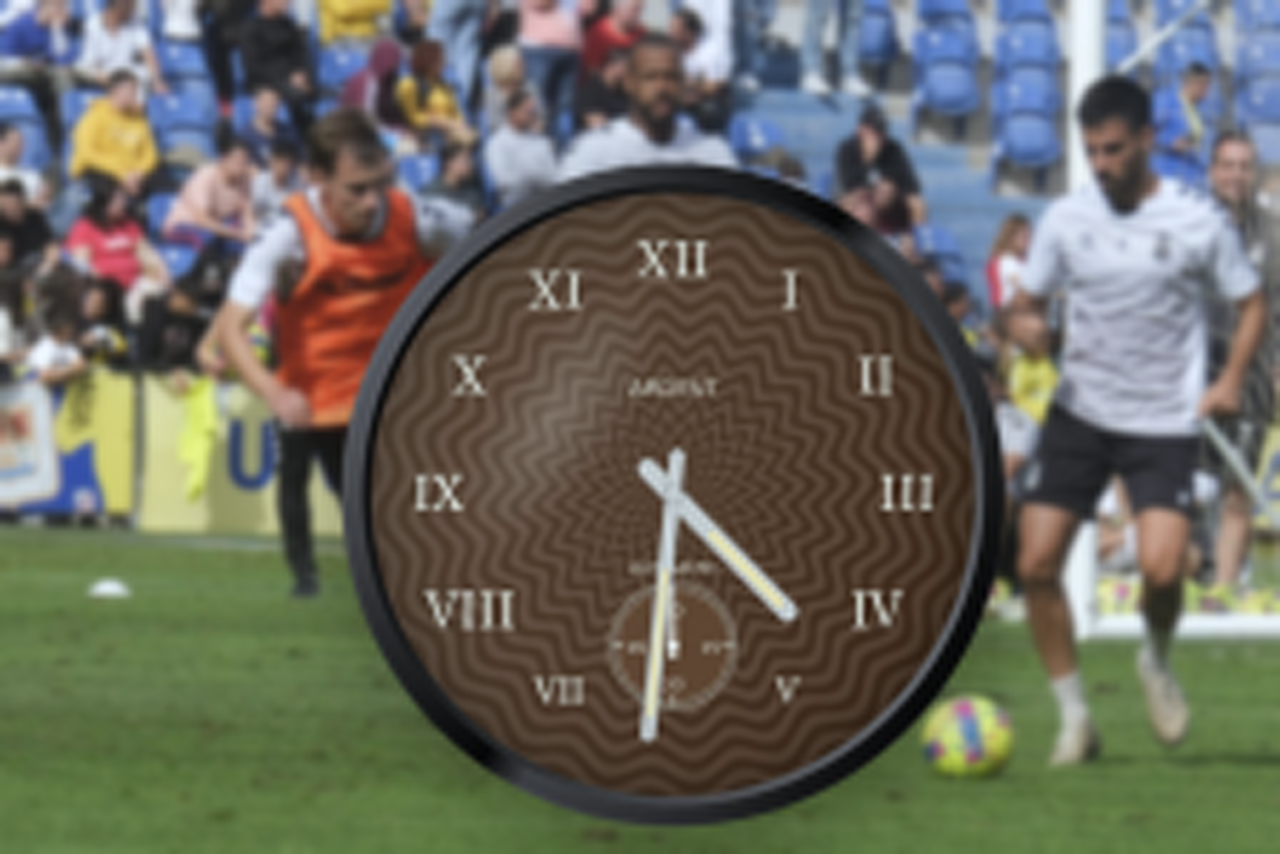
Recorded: **4:31**
